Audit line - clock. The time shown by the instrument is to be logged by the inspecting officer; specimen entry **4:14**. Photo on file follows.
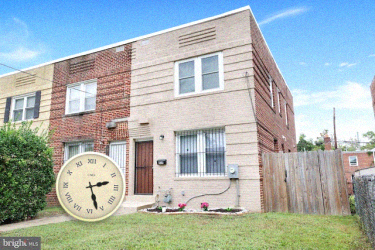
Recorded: **2:27**
